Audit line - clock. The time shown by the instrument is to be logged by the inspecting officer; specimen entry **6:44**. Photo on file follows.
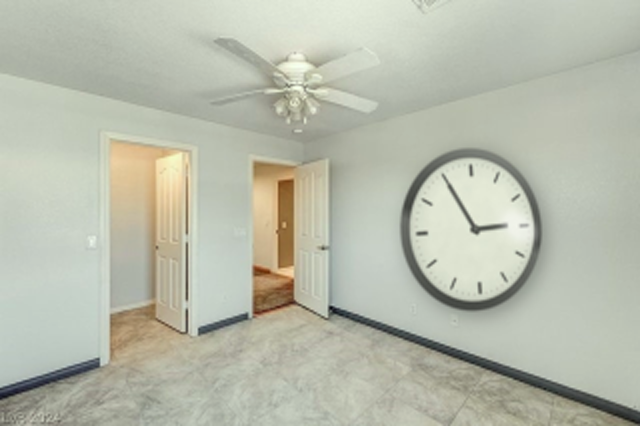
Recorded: **2:55**
